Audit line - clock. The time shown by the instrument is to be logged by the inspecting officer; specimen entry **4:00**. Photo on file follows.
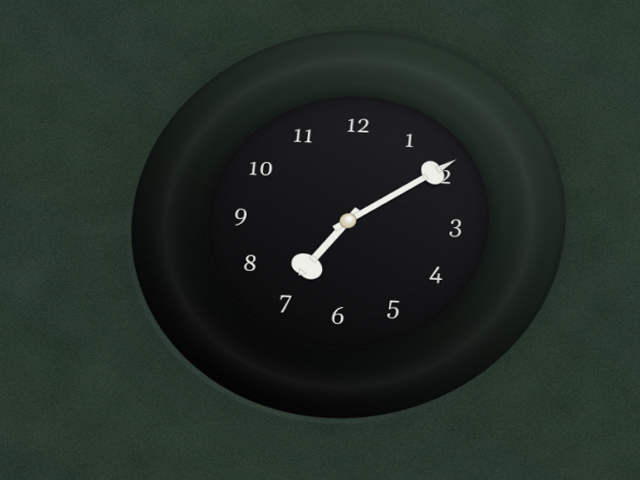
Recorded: **7:09**
